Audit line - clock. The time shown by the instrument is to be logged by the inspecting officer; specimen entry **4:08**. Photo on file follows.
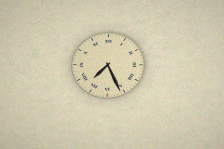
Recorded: **7:26**
